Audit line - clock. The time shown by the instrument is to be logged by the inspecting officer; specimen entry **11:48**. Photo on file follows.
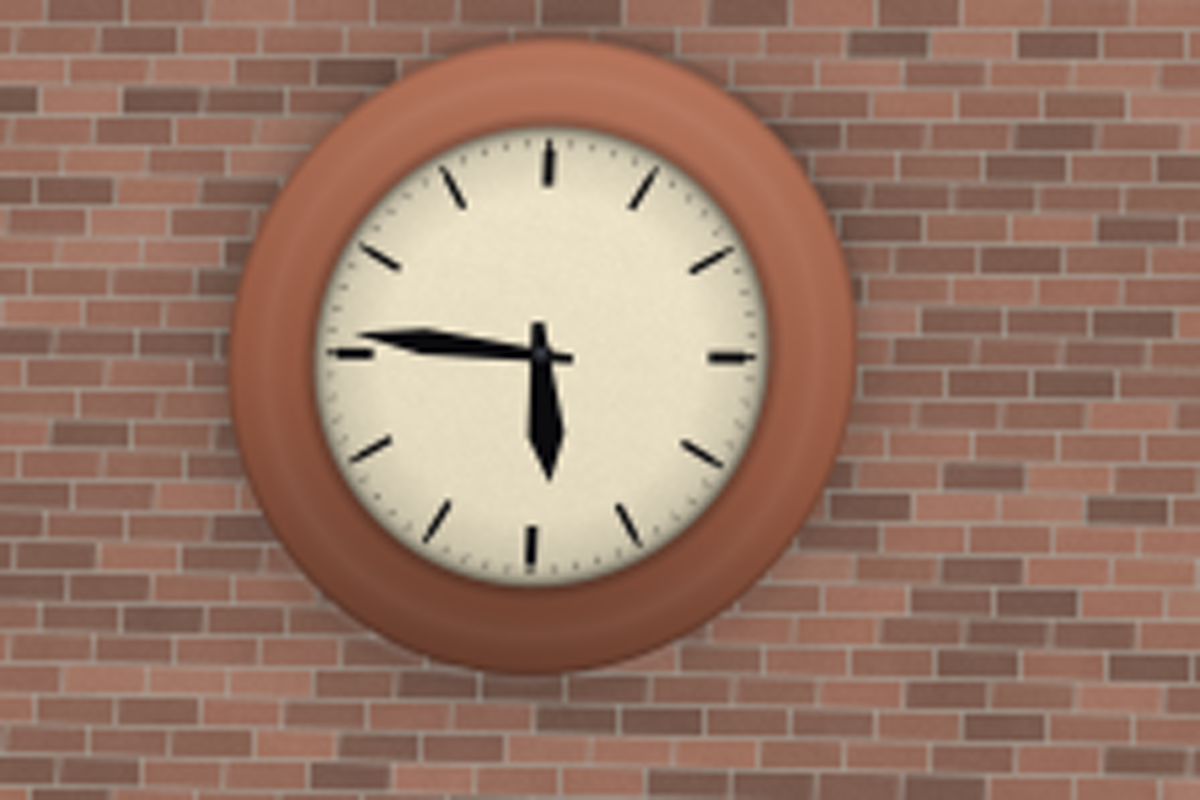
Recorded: **5:46**
